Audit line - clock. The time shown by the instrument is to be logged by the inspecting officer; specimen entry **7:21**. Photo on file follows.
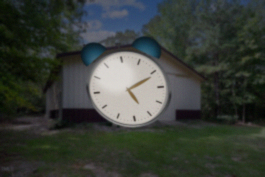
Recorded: **5:11**
